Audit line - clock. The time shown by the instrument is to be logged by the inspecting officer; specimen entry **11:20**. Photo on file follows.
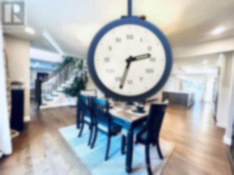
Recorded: **2:33**
